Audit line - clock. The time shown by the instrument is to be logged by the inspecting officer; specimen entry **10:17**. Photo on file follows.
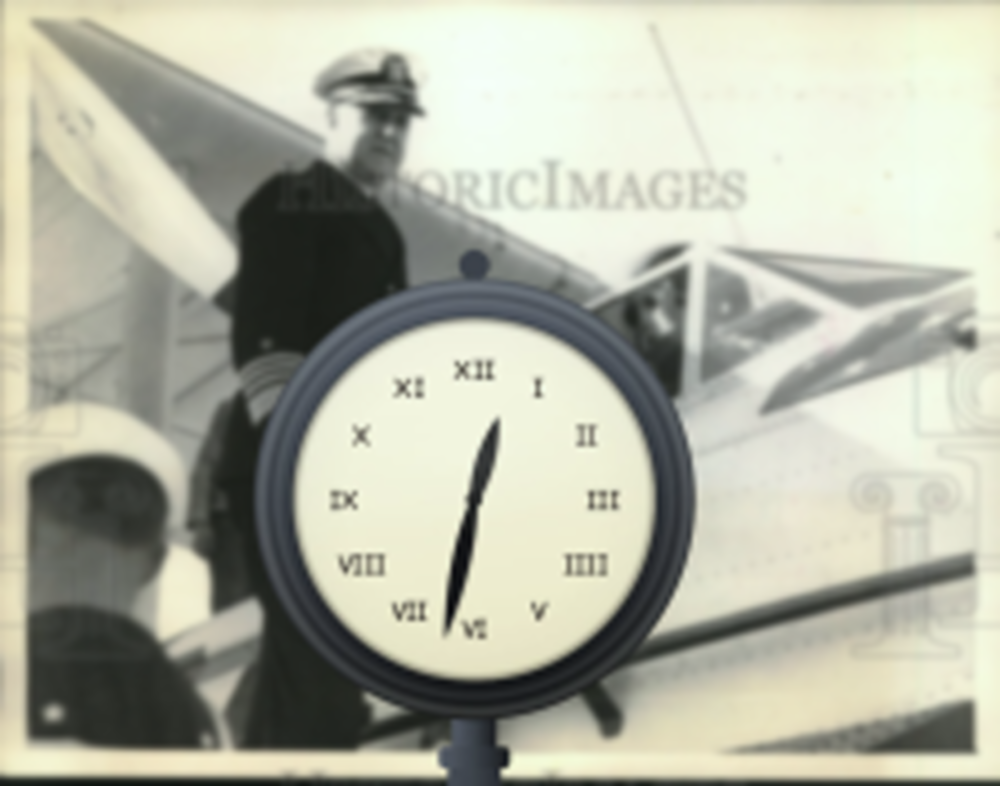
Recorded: **12:32**
